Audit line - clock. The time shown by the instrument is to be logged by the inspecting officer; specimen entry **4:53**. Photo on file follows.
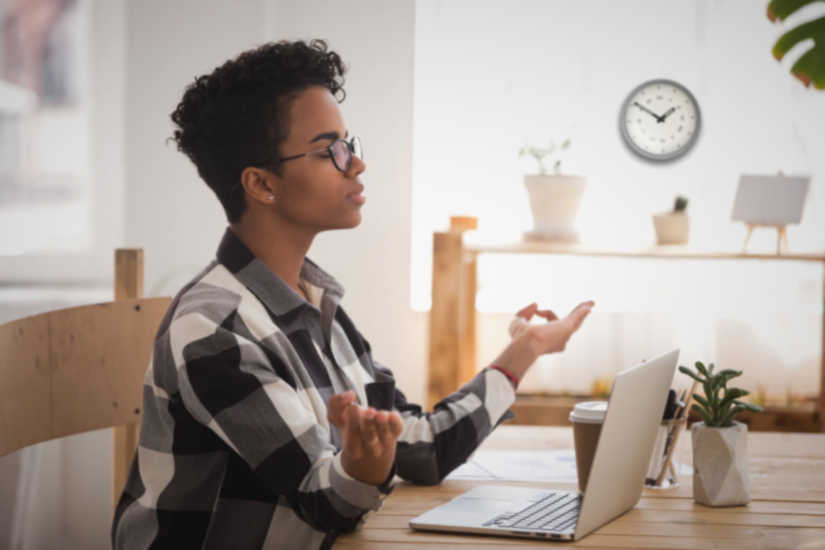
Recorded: **1:51**
